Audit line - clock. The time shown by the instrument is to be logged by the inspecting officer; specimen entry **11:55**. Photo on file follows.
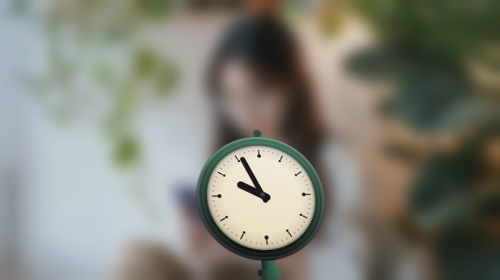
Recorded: **9:56**
